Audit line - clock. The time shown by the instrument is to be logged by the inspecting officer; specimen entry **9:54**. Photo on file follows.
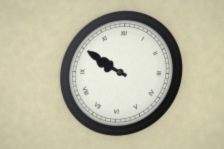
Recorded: **9:50**
